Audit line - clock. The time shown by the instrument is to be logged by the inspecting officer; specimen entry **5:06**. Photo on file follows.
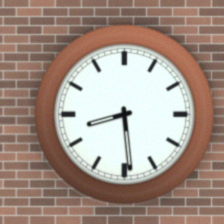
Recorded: **8:29**
